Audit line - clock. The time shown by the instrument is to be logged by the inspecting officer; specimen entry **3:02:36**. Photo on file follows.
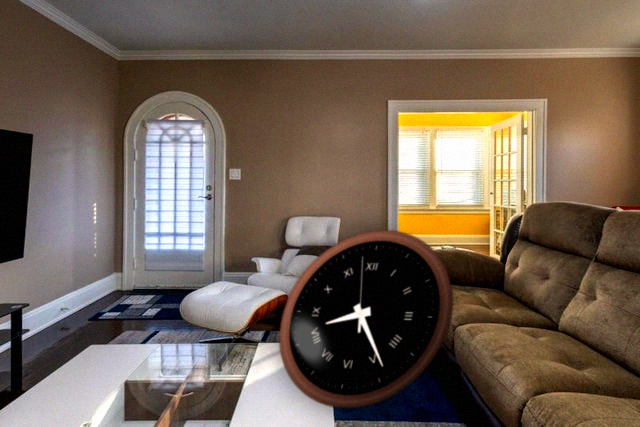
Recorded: **8:23:58**
